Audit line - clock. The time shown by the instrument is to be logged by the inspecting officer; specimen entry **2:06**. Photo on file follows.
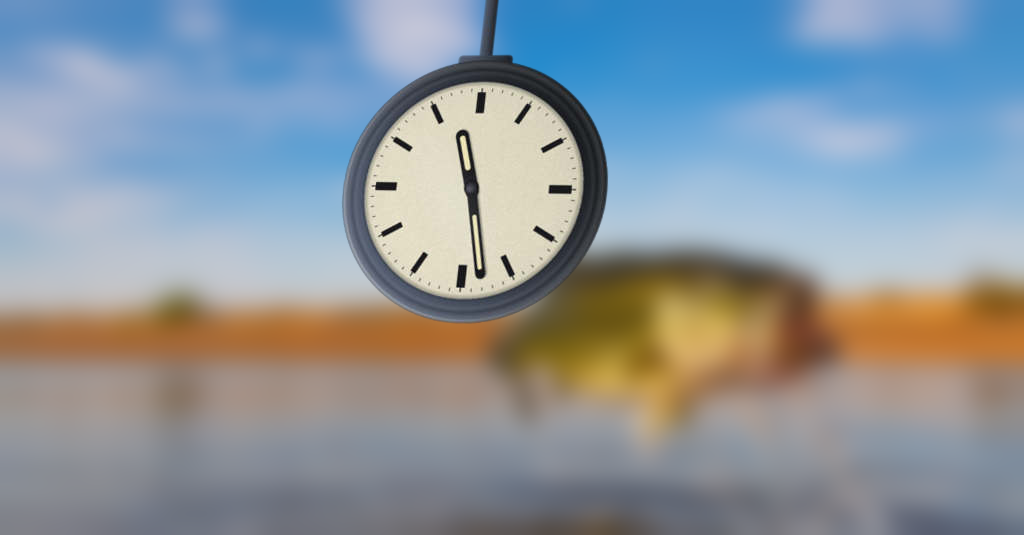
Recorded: **11:28**
